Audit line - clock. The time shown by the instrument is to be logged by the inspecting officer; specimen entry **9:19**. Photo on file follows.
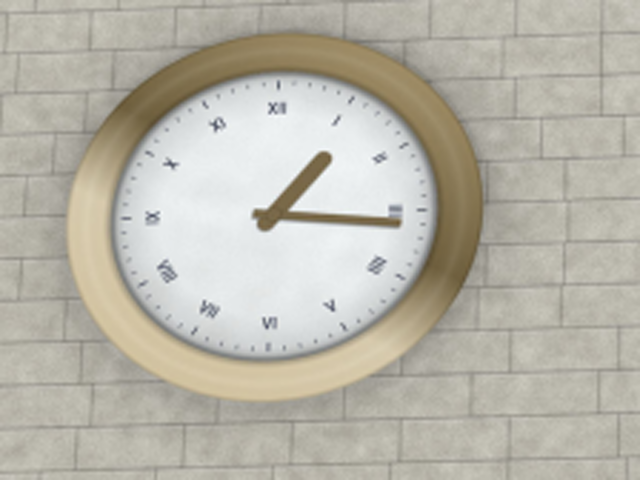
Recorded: **1:16**
